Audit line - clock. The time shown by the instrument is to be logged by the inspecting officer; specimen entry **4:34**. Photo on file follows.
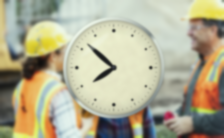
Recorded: **7:52**
